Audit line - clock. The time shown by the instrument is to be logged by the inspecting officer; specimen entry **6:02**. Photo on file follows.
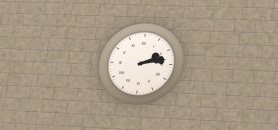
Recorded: **2:13**
